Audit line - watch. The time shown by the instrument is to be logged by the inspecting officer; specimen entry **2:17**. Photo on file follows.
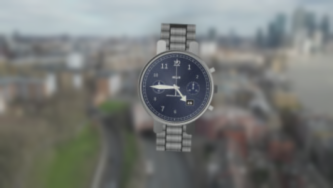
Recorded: **4:45**
